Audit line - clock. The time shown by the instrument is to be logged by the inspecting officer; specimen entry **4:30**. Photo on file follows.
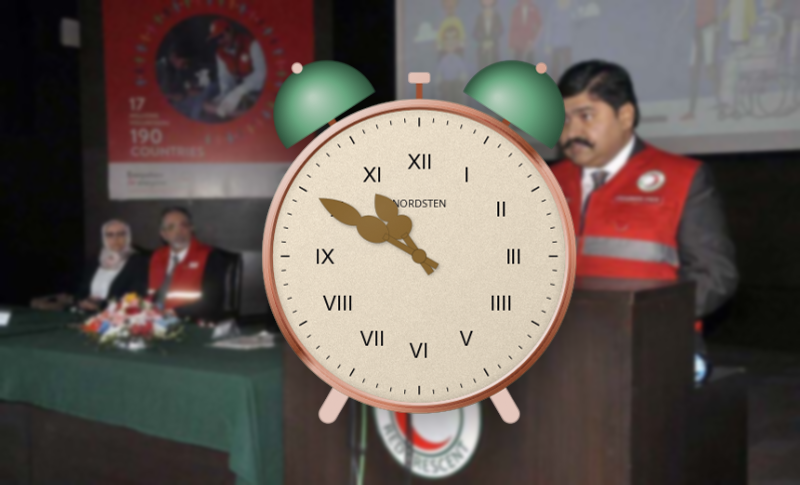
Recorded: **10:50**
